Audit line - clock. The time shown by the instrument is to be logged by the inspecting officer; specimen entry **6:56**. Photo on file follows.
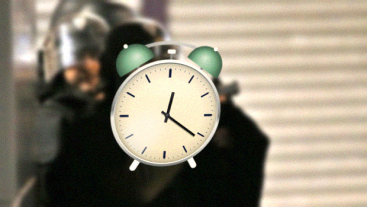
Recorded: **12:21**
